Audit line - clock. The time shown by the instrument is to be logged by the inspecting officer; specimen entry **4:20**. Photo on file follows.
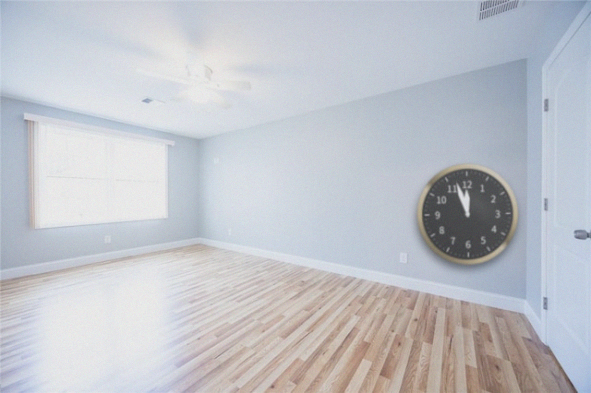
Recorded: **11:57**
